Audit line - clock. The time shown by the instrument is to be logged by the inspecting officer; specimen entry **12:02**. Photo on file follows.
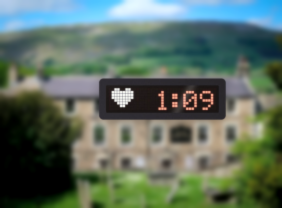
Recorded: **1:09**
